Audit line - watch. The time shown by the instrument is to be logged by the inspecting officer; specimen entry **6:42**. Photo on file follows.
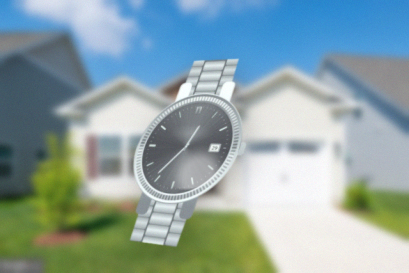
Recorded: **12:36**
